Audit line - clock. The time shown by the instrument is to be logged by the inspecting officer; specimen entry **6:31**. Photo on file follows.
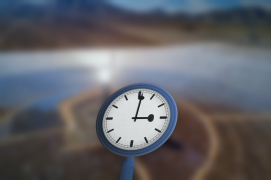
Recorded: **3:01**
